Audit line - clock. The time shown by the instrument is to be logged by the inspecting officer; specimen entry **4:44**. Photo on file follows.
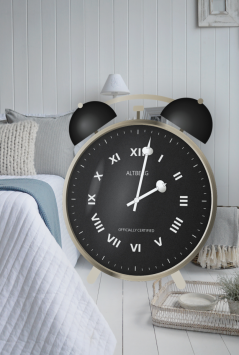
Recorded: **2:02**
